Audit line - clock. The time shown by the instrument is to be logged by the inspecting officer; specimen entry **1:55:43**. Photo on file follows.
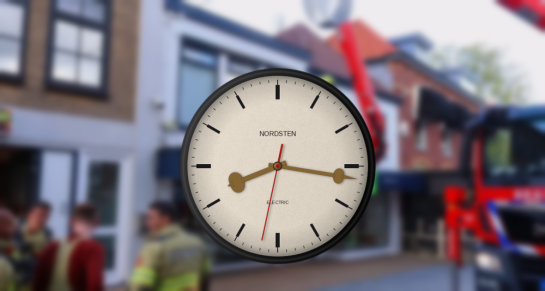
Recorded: **8:16:32**
